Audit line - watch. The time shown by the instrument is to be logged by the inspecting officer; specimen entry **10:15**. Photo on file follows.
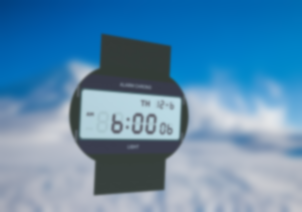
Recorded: **6:00**
